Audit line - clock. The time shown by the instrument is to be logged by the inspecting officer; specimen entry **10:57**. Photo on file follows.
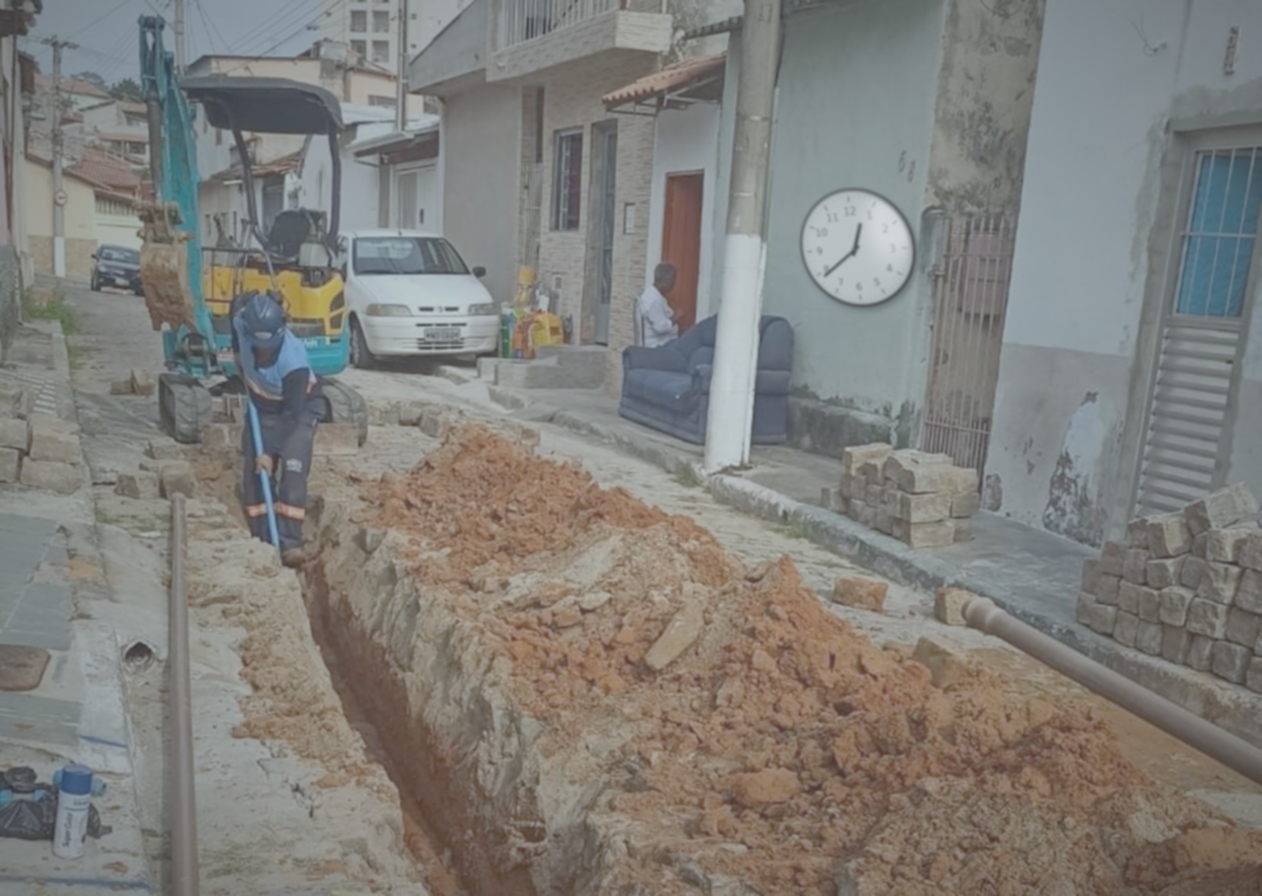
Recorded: **12:39**
